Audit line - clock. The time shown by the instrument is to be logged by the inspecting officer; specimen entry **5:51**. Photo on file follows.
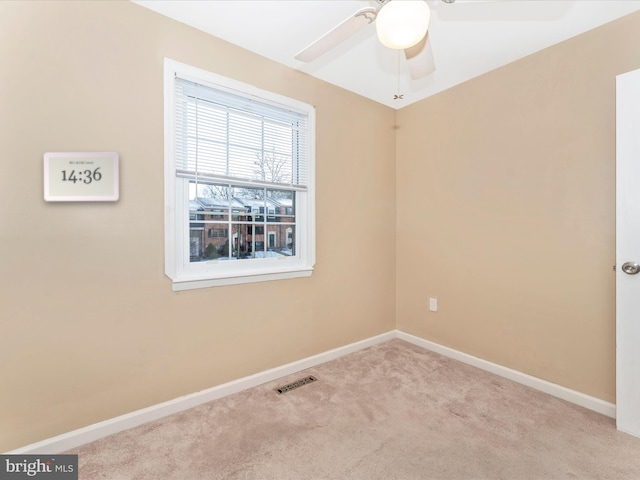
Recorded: **14:36**
